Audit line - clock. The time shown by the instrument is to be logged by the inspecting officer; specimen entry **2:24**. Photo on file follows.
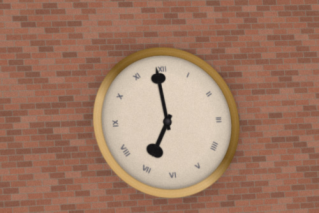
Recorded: **6:59**
